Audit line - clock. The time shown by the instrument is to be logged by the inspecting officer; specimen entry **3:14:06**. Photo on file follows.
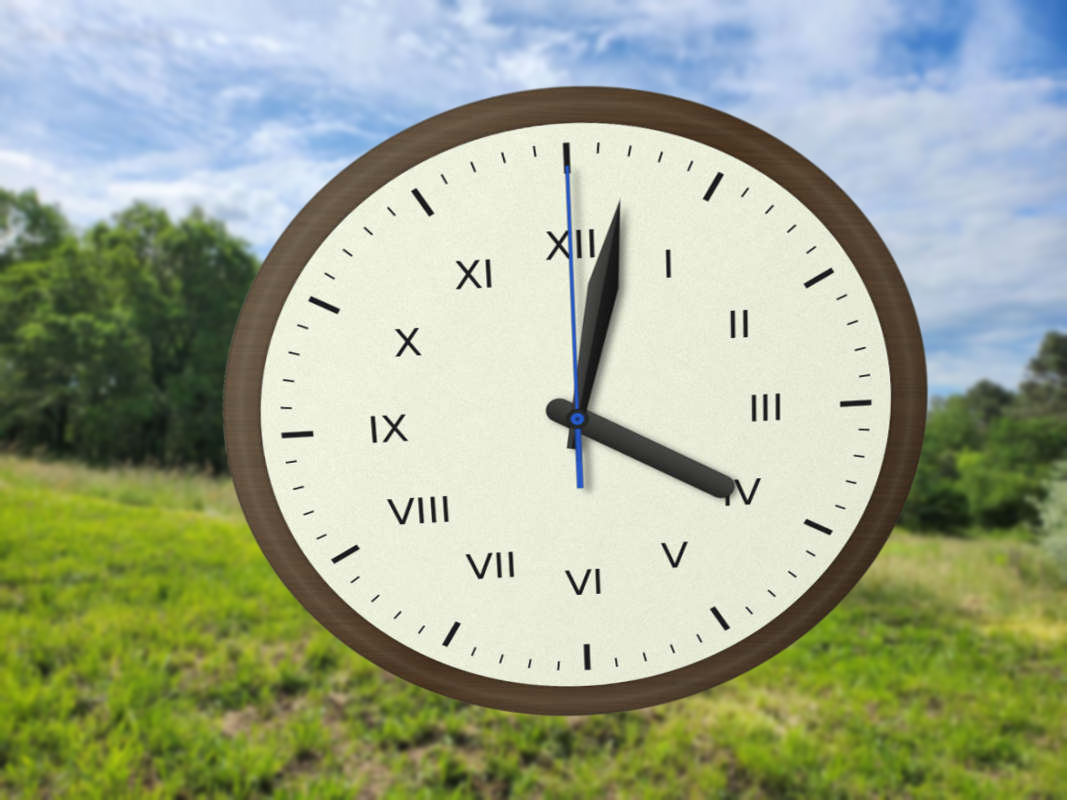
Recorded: **4:02:00**
